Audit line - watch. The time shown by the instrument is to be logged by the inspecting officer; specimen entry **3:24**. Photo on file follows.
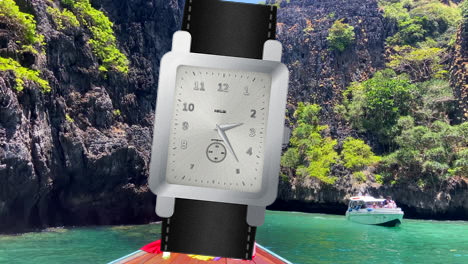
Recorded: **2:24**
